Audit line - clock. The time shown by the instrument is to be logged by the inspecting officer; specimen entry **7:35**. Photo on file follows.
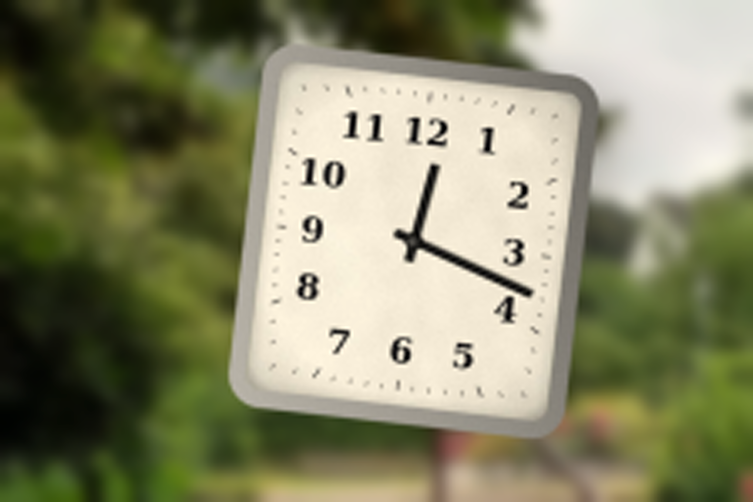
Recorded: **12:18**
